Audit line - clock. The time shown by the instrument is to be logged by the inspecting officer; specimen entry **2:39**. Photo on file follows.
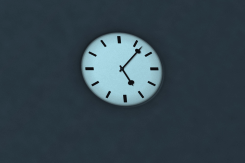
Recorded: **5:07**
